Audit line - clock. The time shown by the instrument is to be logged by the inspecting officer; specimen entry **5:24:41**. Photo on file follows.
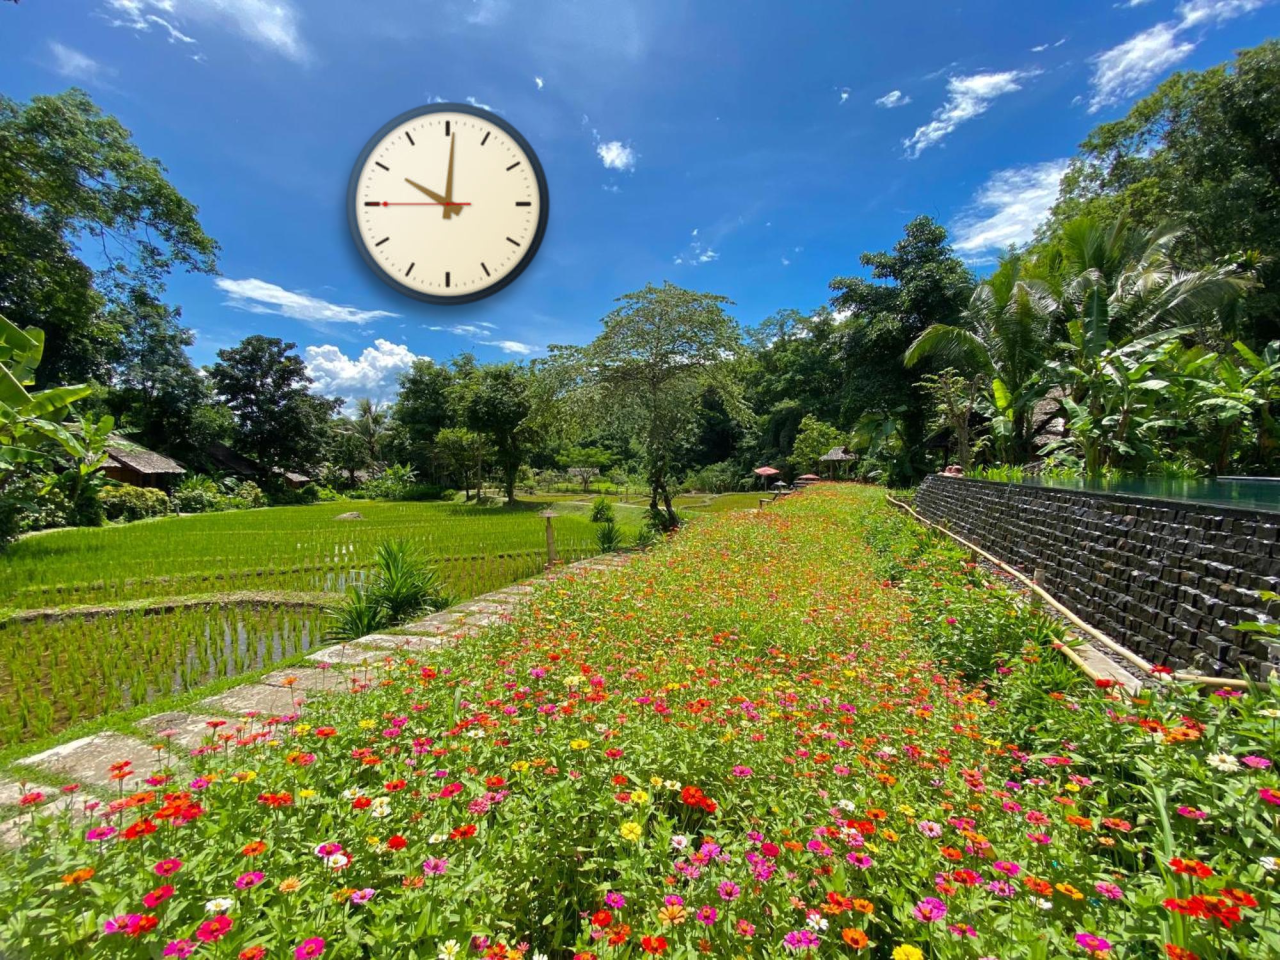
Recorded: **10:00:45**
